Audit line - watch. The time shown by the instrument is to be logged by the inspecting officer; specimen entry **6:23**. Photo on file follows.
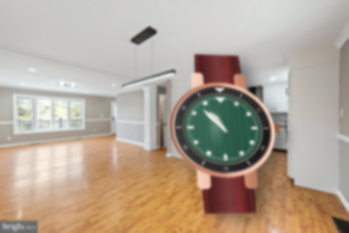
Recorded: **10:53**
